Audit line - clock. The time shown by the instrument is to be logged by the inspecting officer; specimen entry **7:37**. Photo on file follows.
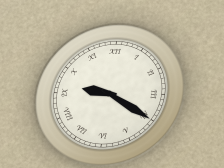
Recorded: **9:20**
